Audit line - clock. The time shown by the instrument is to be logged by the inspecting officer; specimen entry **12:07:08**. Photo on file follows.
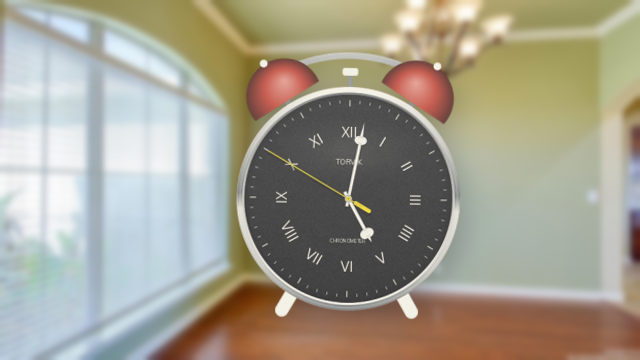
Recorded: **5:01:50**
